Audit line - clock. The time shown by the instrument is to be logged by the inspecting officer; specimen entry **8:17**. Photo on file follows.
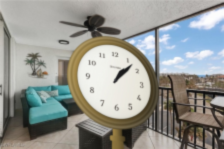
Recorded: **1:07**
